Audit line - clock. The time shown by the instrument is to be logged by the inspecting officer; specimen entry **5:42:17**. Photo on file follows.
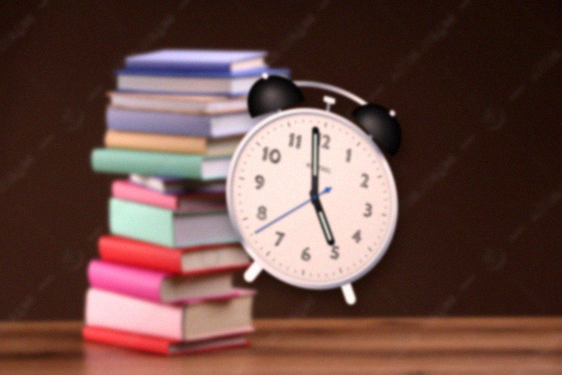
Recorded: **4:58:38**
